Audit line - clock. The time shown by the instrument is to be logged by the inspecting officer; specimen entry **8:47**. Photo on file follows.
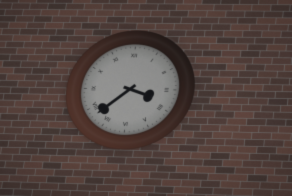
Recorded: **3:38**
